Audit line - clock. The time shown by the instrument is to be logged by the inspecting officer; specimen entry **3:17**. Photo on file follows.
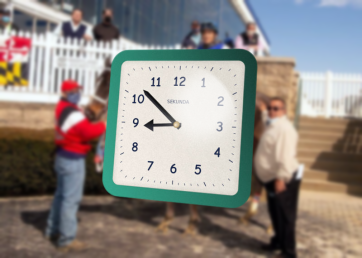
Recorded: **8:52**
